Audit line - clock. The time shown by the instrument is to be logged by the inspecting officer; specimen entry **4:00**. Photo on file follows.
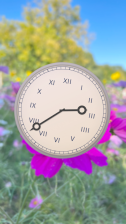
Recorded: **2:38**
